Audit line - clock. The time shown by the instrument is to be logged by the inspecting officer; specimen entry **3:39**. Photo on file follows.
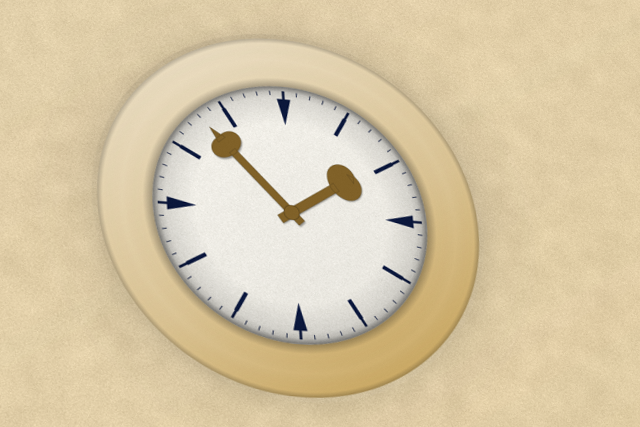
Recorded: **1:53**
